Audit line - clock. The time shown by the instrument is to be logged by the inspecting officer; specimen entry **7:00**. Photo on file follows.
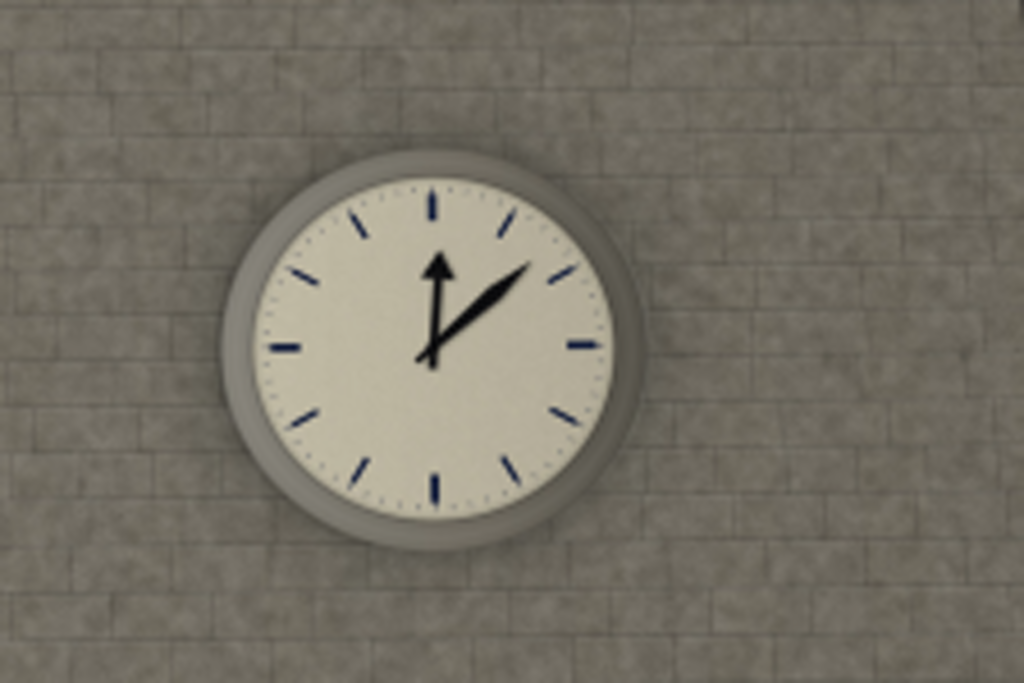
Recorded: **12:08**
